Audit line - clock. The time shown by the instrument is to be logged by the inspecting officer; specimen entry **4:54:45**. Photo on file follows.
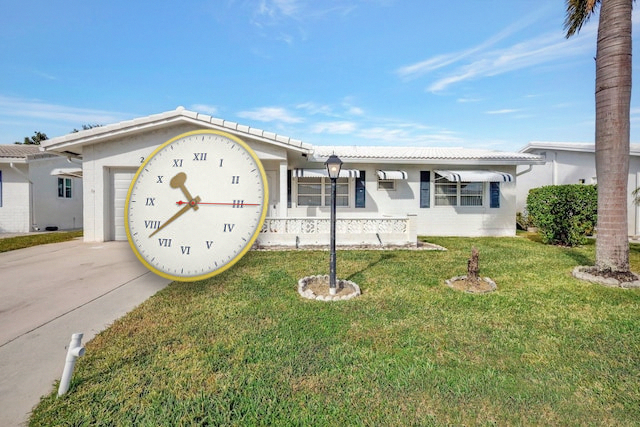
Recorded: **10:38:15**
